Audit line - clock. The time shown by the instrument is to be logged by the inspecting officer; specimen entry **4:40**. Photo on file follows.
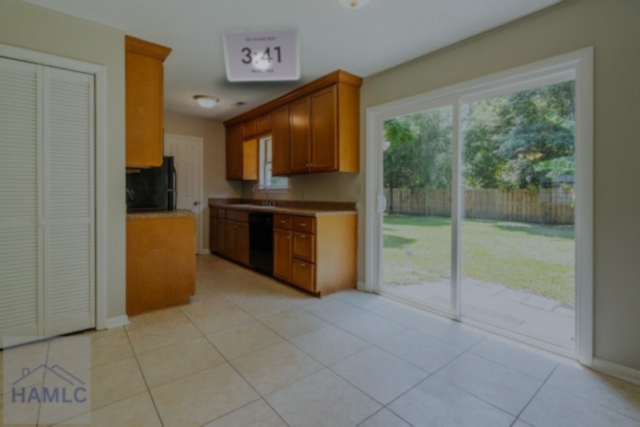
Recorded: **3:41**
